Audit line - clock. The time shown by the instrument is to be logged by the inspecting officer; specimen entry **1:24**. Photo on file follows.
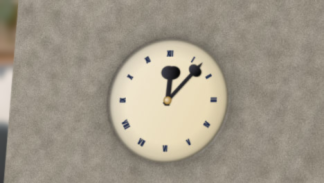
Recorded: **12:07**
